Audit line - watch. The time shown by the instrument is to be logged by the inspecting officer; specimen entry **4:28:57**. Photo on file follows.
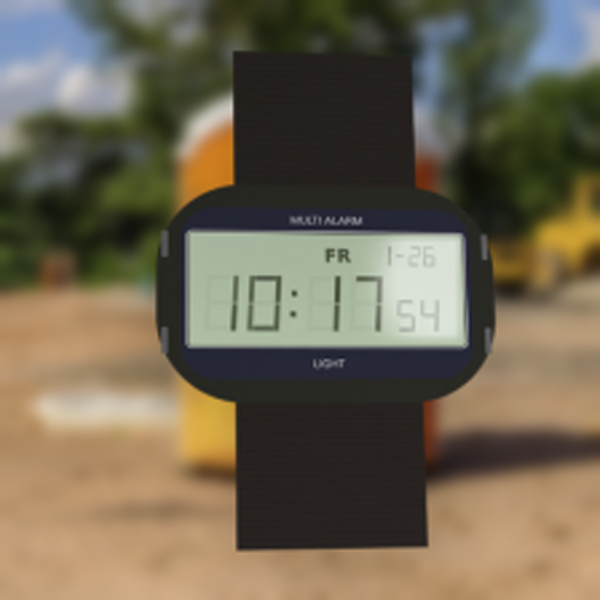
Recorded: **10:17:54**
